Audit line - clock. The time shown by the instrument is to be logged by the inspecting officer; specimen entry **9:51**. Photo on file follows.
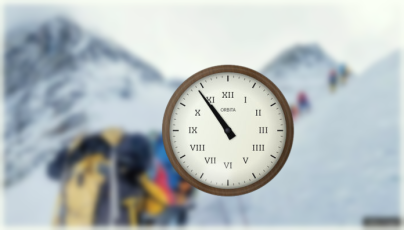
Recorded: **10:54**
